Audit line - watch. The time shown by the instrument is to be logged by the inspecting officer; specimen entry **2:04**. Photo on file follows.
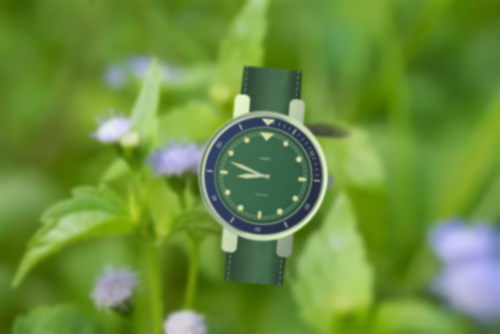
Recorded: **8:48**
